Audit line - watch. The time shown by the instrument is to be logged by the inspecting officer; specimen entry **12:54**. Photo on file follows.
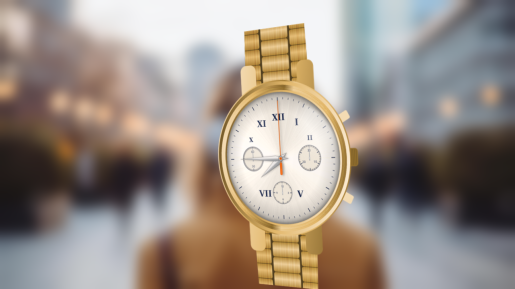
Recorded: **7:45**
